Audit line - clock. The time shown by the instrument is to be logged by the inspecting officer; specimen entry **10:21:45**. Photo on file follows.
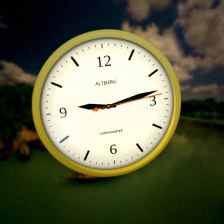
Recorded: **9:13:14**
